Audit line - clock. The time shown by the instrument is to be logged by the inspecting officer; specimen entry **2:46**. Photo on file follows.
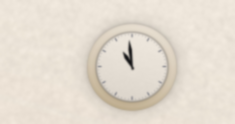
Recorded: **10:59**
